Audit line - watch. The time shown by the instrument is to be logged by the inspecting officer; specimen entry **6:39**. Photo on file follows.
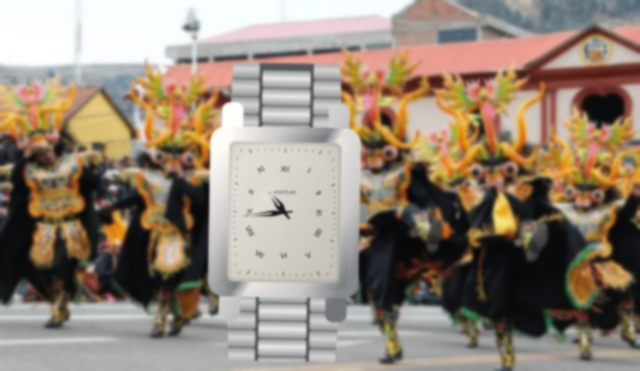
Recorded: **10:44**
